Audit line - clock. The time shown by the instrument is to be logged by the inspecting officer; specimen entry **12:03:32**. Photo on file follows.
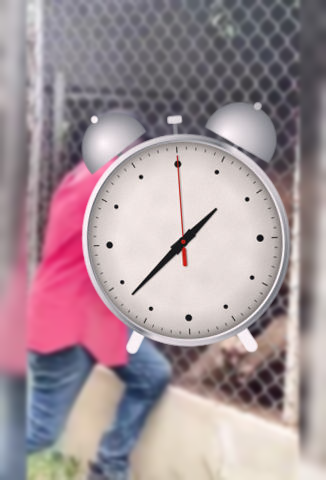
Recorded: **1:38:00**
